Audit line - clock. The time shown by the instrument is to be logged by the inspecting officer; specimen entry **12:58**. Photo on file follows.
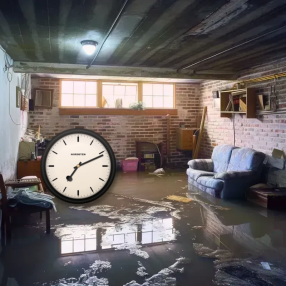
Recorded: **7:11**
